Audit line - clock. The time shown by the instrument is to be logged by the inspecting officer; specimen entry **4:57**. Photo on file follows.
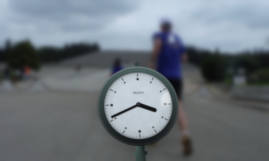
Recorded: **3:41**
